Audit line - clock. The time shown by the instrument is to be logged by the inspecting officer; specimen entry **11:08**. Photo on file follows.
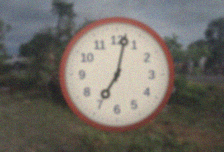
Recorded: **7:02**
